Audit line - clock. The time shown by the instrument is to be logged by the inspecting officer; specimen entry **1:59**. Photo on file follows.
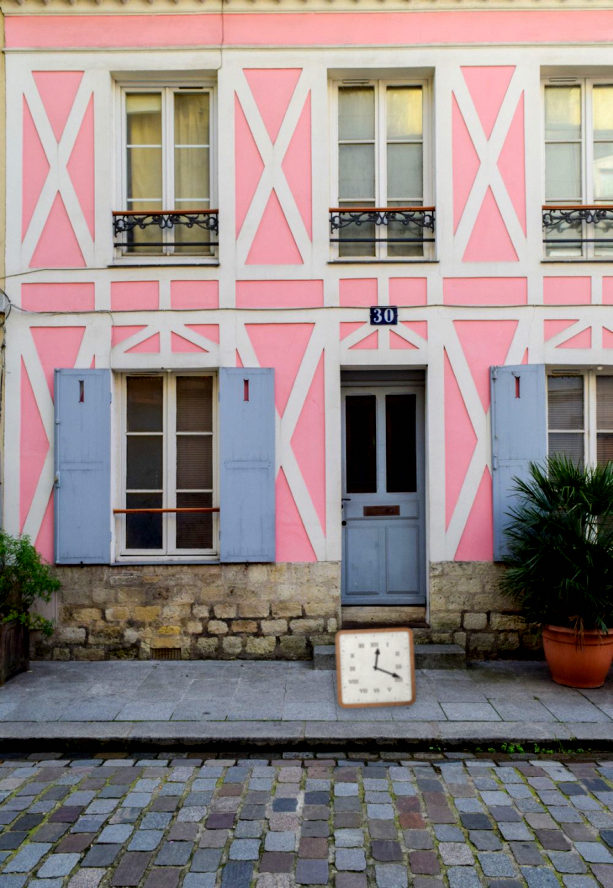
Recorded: **12:19**
